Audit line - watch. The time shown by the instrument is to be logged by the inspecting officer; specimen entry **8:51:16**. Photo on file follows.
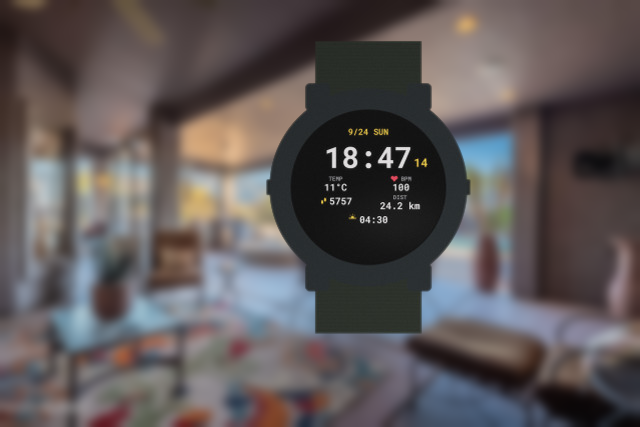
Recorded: **18:47:14**
